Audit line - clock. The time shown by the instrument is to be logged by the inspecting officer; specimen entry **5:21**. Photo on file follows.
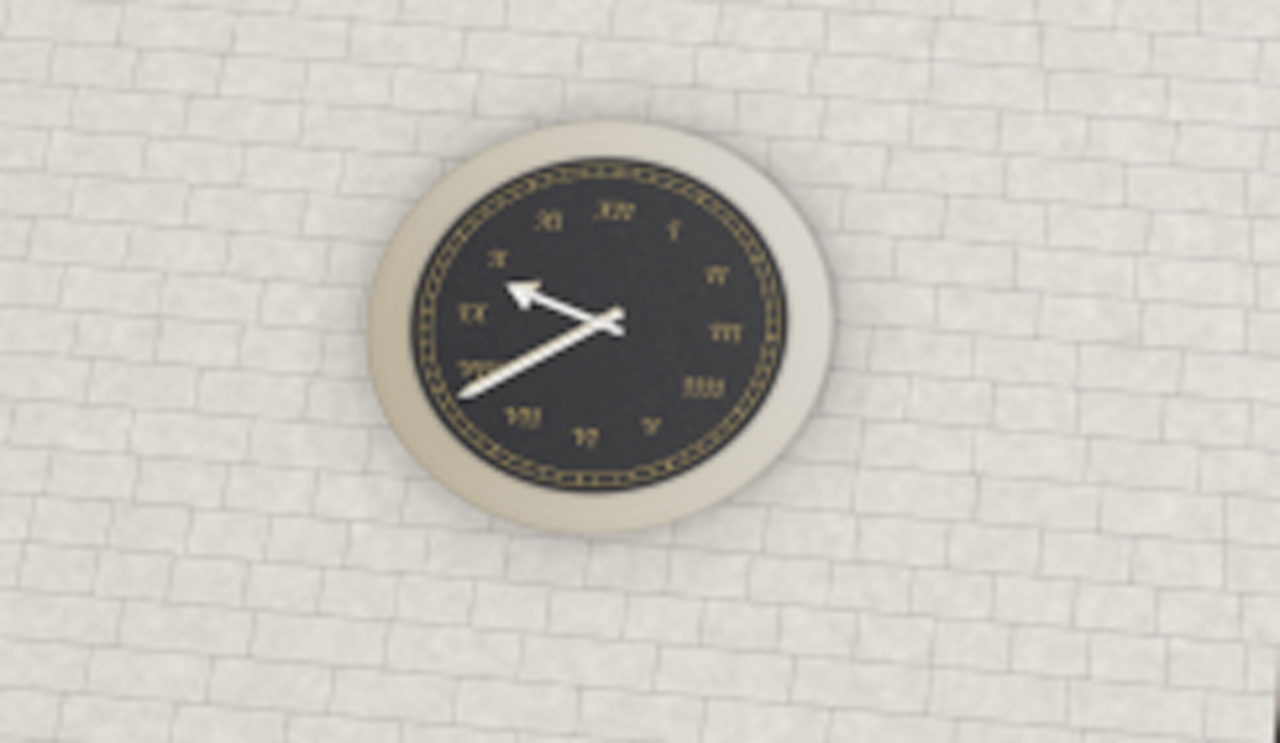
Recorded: **9:39**
